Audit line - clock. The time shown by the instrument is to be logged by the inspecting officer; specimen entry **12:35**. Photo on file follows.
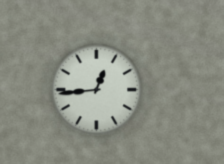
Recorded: **12:44**
